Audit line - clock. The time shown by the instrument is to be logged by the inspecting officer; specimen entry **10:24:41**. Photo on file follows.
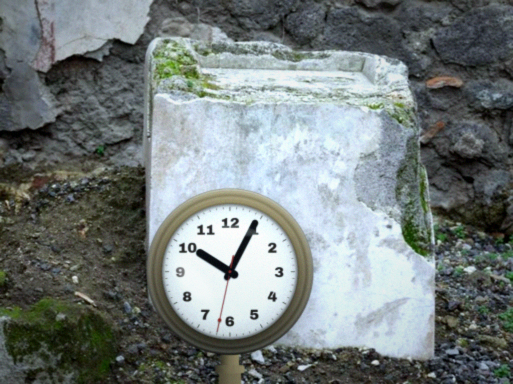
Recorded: **10:04:32**
